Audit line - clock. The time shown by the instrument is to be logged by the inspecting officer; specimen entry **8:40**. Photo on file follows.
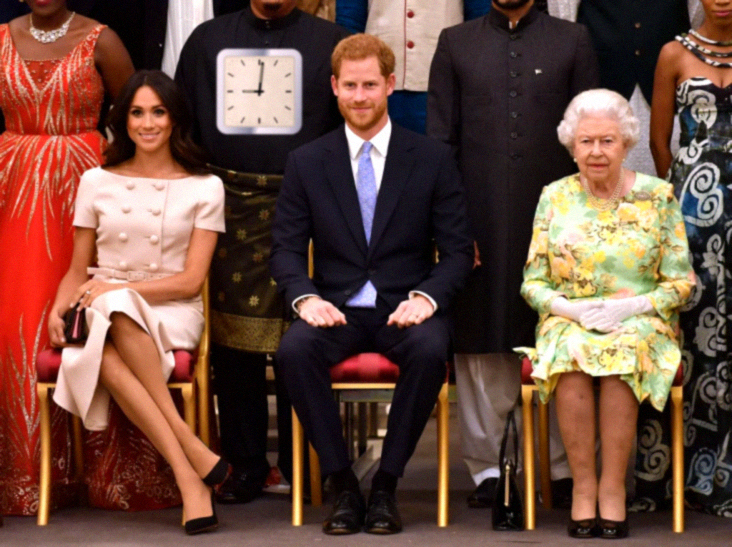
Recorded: **9:01**
